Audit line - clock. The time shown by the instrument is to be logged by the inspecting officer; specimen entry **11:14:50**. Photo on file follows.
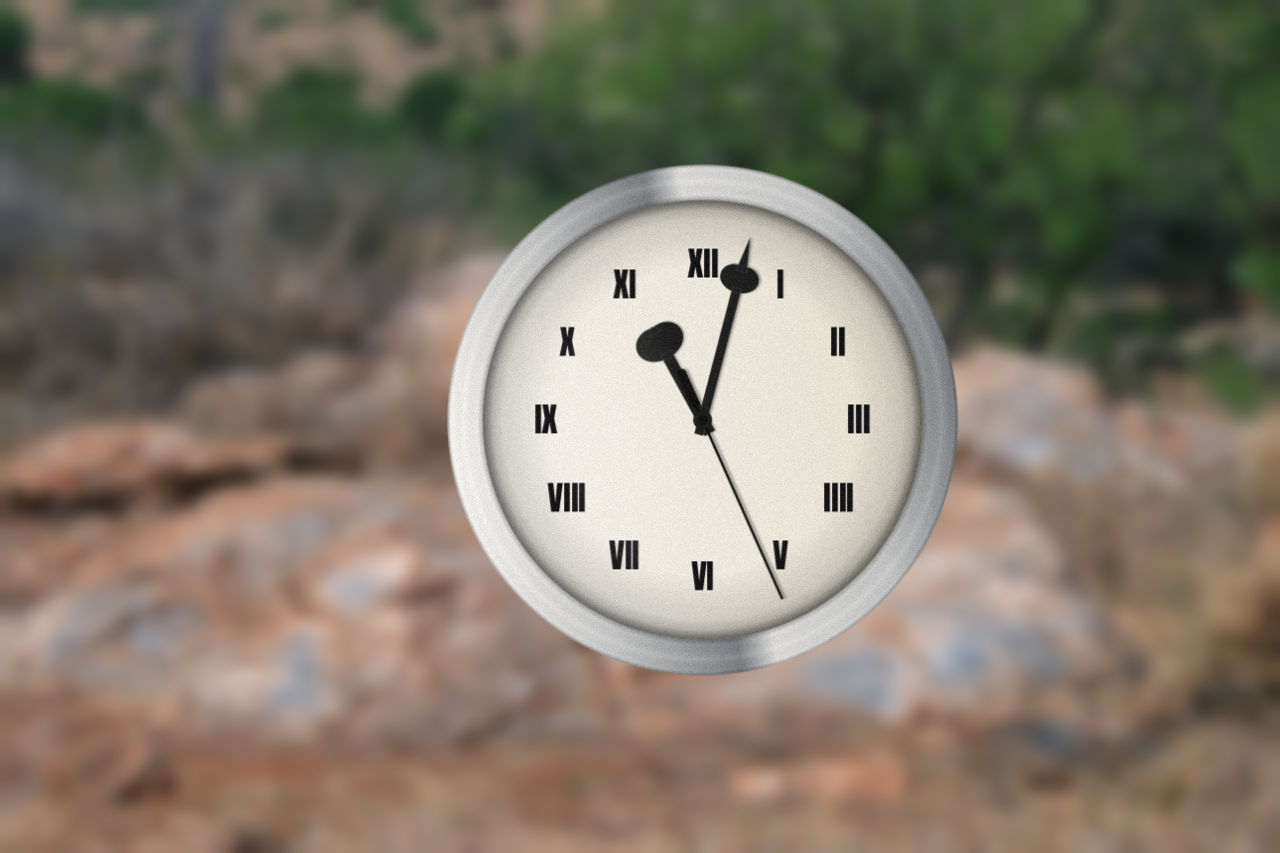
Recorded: **11:02:26**
